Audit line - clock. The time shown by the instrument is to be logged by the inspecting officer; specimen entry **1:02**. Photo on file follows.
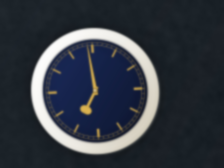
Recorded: **6:59**
